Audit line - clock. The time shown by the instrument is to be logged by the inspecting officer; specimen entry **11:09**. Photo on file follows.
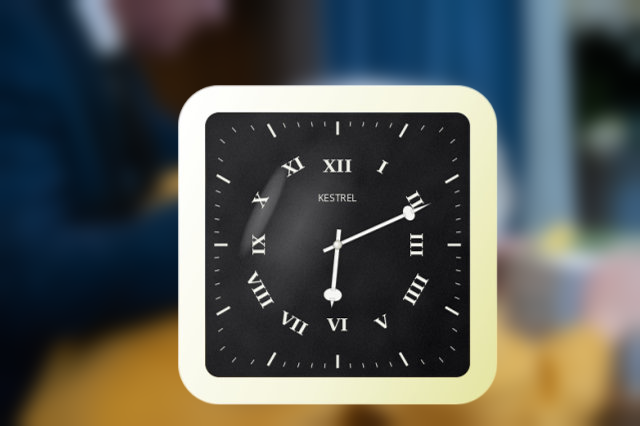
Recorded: **6:11**
